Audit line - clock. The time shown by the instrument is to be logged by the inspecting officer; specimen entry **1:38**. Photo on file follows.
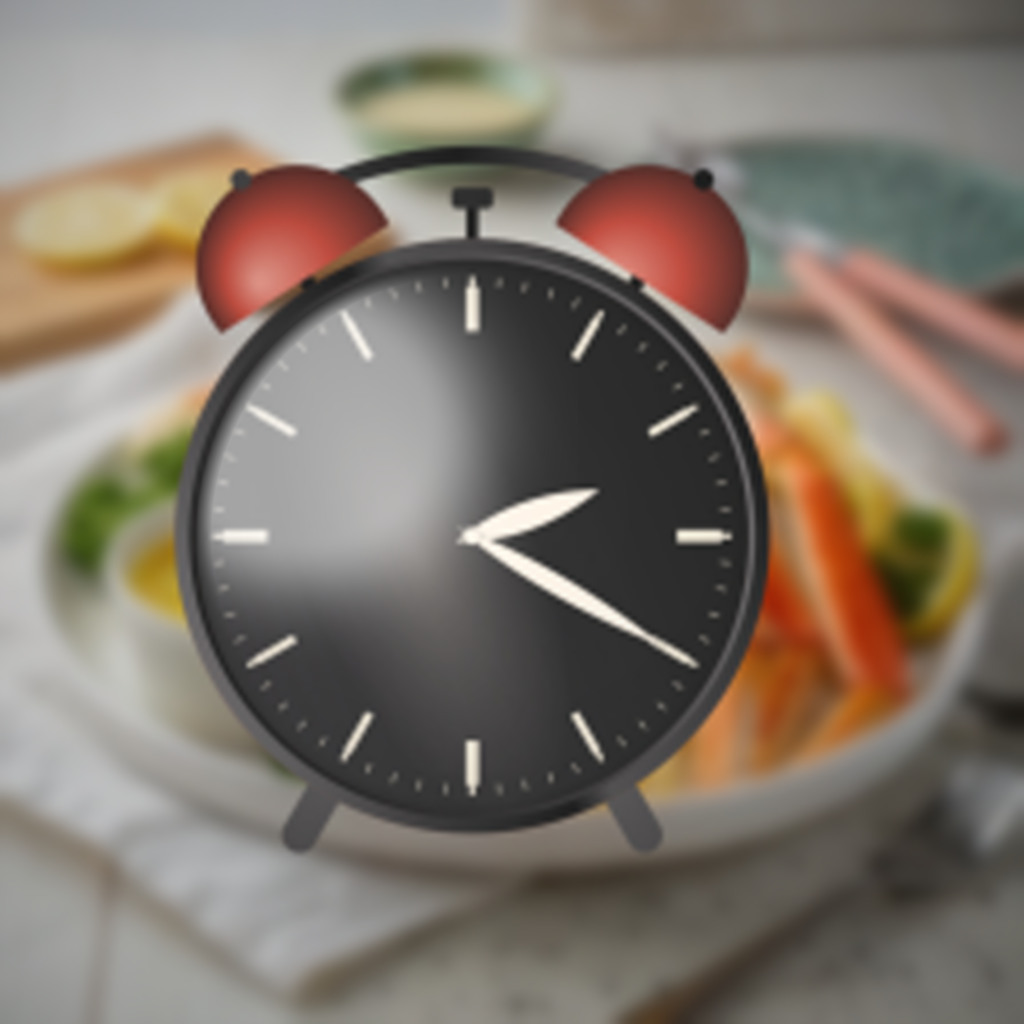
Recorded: **2:20**
